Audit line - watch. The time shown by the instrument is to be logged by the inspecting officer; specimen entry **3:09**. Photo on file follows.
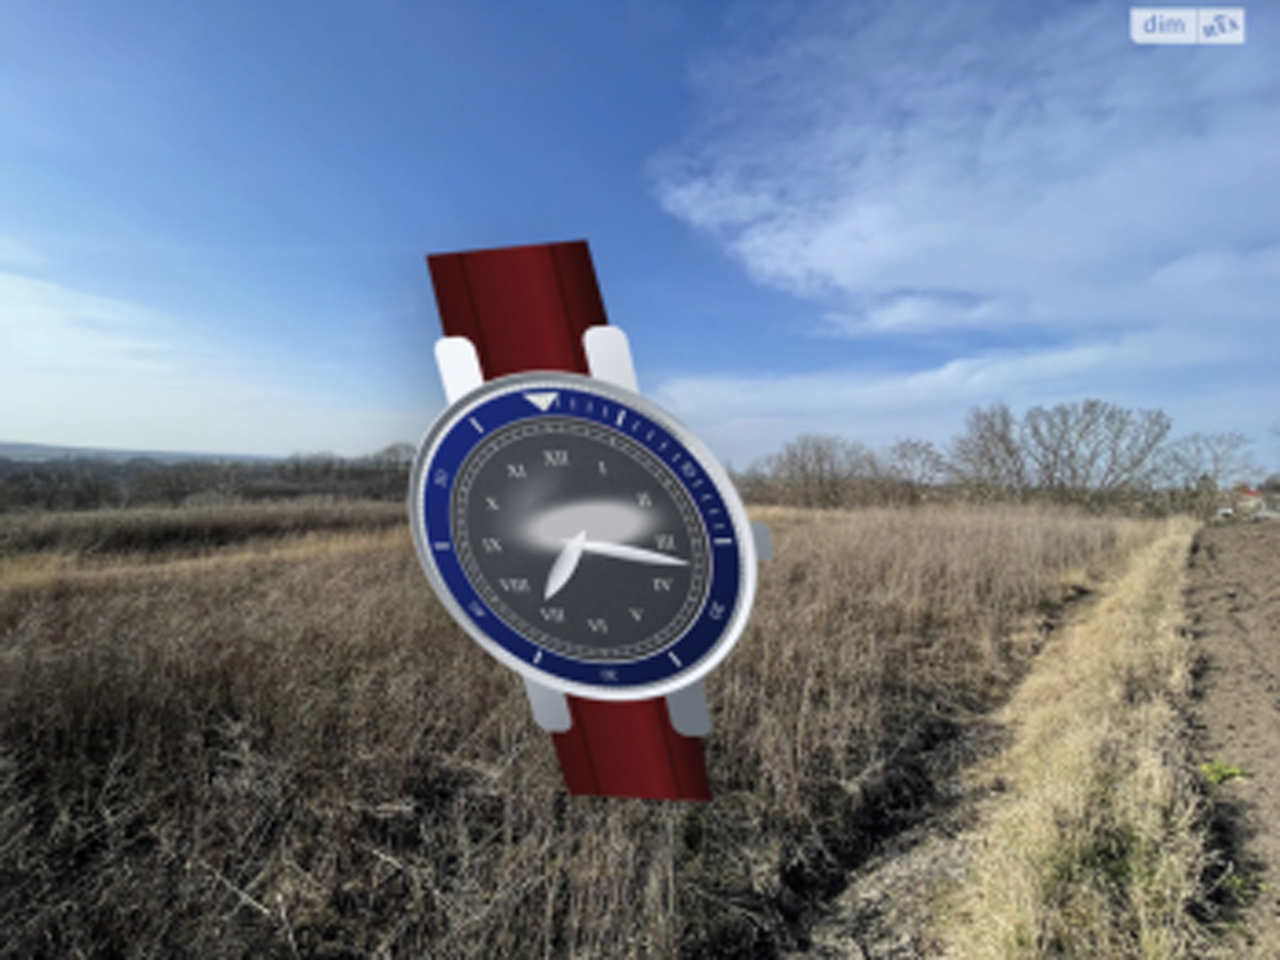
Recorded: **7:17**
